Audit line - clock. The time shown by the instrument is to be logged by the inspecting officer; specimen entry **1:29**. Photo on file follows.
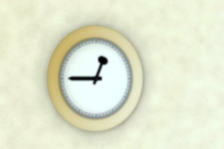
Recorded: **12:45**
